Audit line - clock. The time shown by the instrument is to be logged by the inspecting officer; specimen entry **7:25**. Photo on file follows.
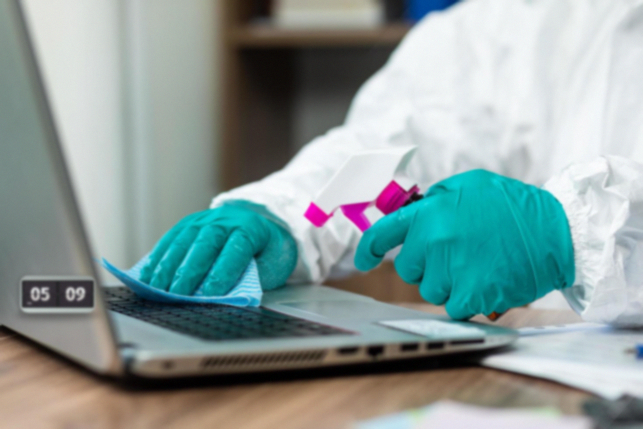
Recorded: **5:09**
